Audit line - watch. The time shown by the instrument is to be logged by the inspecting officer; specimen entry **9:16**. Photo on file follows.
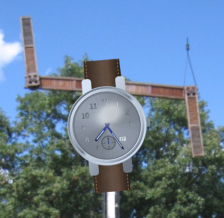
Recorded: **7:25**
